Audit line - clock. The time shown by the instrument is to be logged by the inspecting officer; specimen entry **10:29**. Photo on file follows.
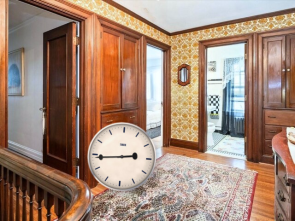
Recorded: **2:44**
